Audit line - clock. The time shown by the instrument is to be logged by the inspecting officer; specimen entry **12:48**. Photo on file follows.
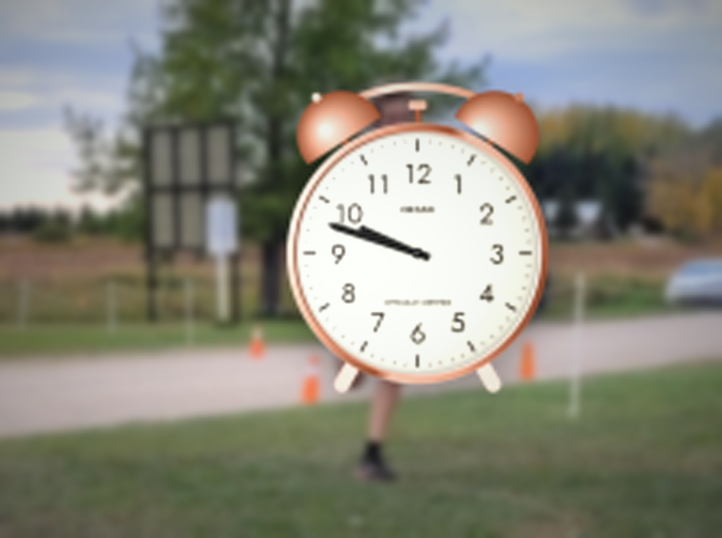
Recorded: **9:48**
